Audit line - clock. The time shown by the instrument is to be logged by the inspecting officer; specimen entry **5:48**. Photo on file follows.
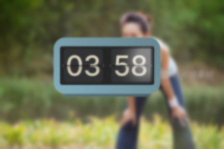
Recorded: **3:58**
